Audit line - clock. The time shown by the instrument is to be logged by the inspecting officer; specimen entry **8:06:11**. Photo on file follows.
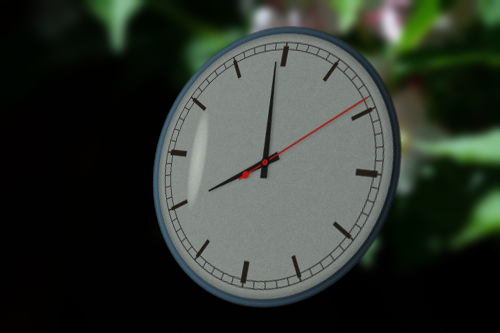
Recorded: **7:59:09**
